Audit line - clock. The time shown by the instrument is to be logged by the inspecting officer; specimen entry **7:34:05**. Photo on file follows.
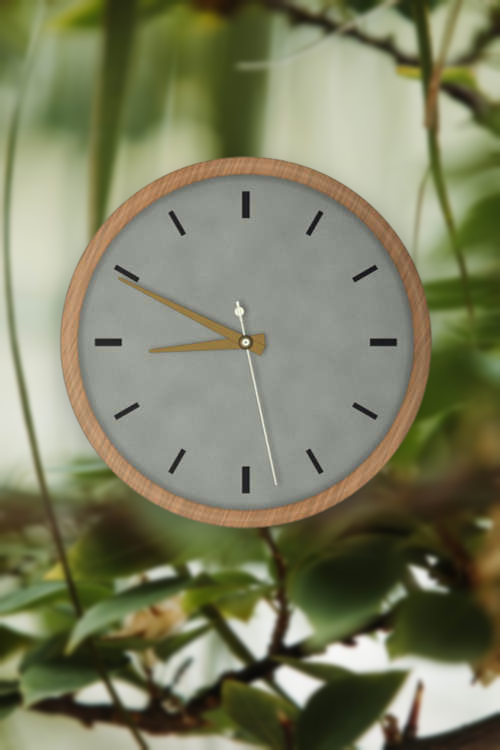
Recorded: **8:49:28**
